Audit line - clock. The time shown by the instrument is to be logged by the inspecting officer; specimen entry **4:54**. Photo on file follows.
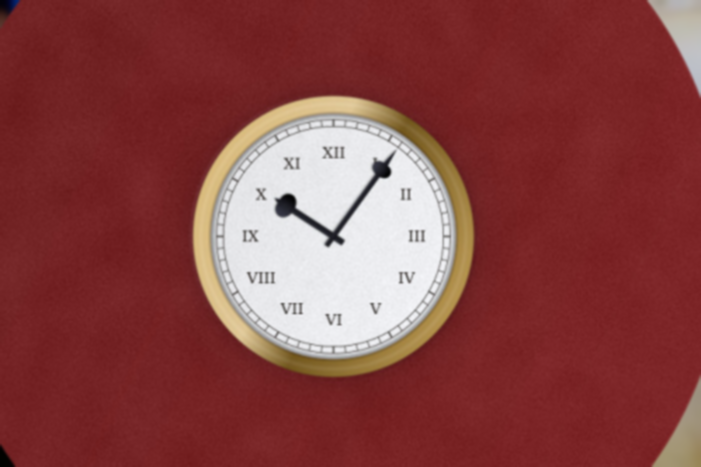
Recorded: **10:06**
